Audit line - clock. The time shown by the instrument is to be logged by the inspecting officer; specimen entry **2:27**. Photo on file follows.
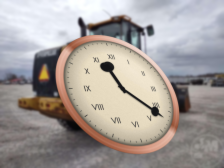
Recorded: **11:22**
